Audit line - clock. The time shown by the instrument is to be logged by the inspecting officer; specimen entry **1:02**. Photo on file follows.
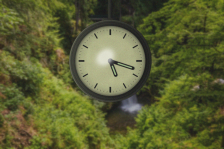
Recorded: **5:18**
